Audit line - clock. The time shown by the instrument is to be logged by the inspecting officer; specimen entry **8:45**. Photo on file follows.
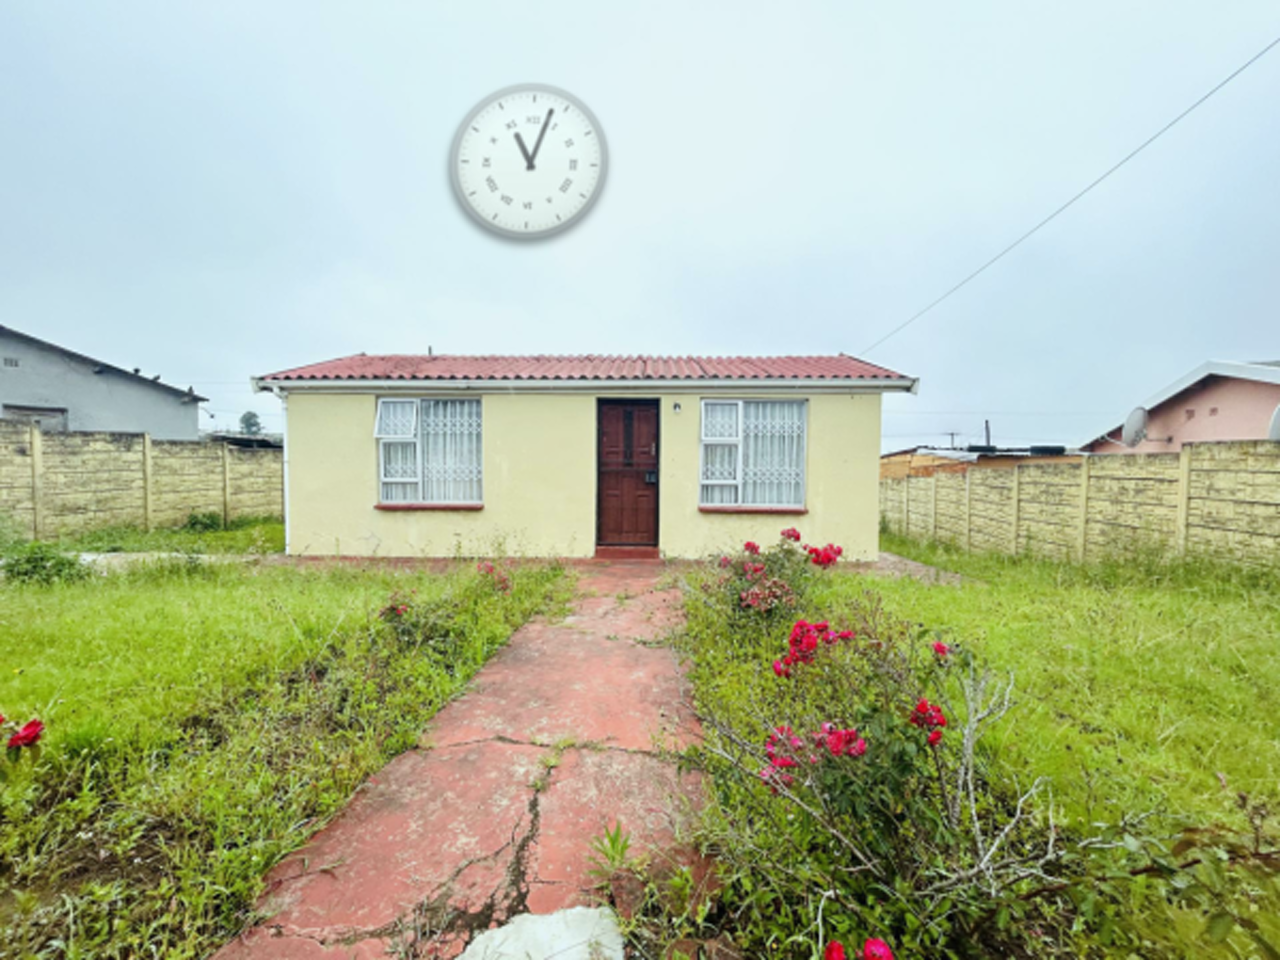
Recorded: **11:03**
